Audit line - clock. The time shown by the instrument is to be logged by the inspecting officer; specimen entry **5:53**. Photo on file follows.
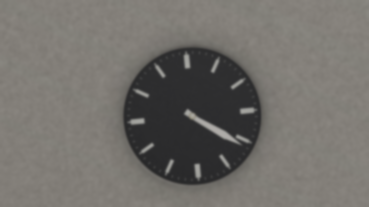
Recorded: **4:21**
